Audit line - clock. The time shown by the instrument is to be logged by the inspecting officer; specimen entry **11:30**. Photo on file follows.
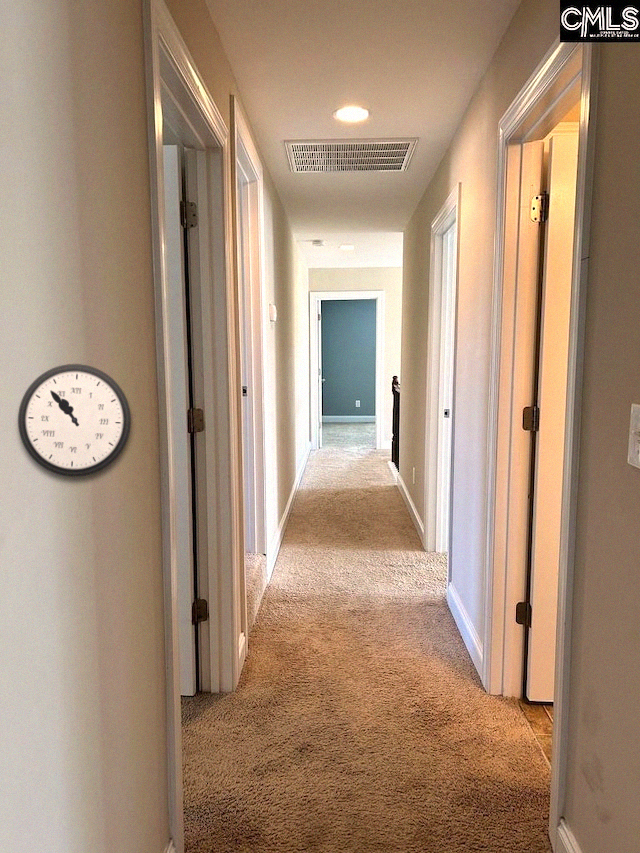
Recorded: **10:53**
